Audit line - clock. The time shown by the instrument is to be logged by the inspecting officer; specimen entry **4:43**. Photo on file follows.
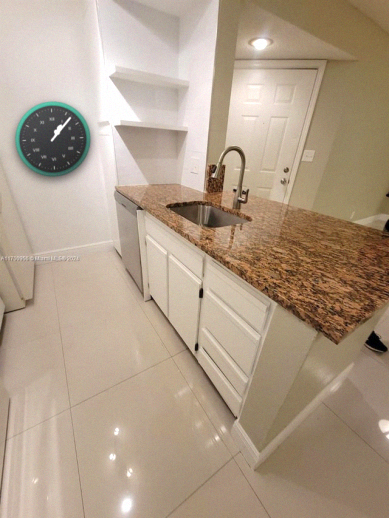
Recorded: **1:07**
